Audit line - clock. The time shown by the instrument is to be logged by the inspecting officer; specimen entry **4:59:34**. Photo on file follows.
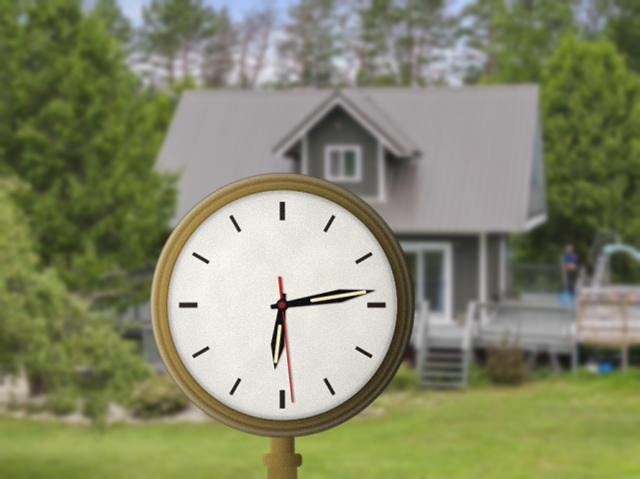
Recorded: **6:13:29**
